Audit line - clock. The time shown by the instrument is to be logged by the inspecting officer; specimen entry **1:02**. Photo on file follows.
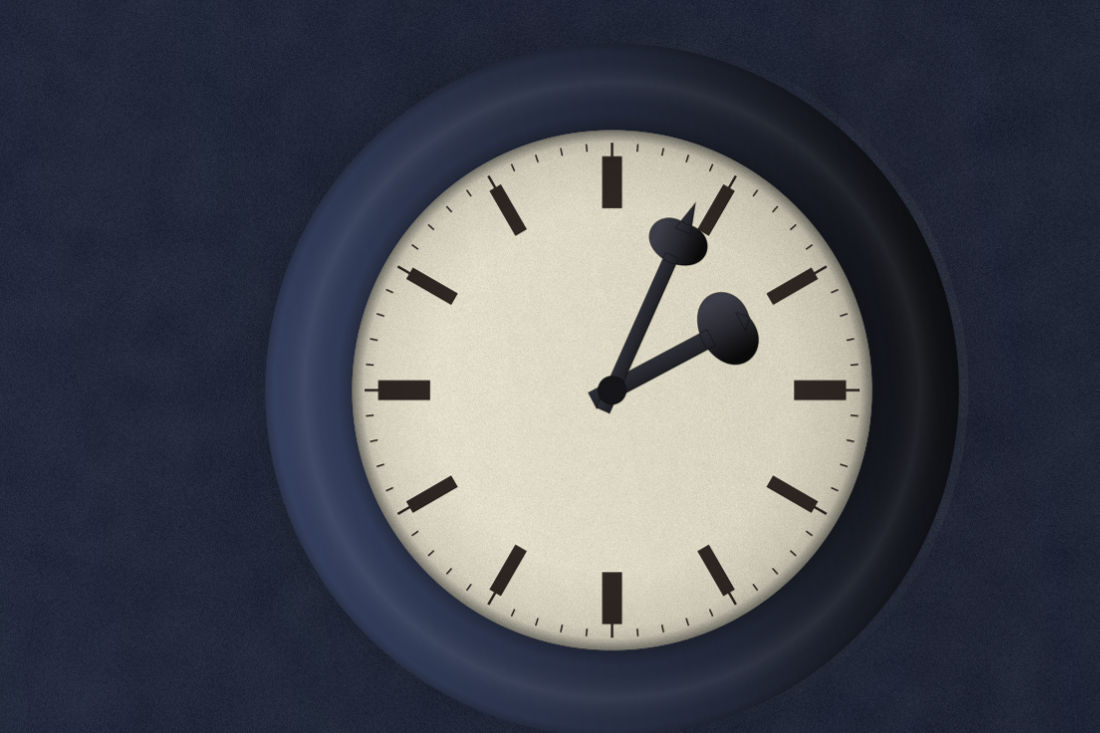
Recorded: **2:04**
